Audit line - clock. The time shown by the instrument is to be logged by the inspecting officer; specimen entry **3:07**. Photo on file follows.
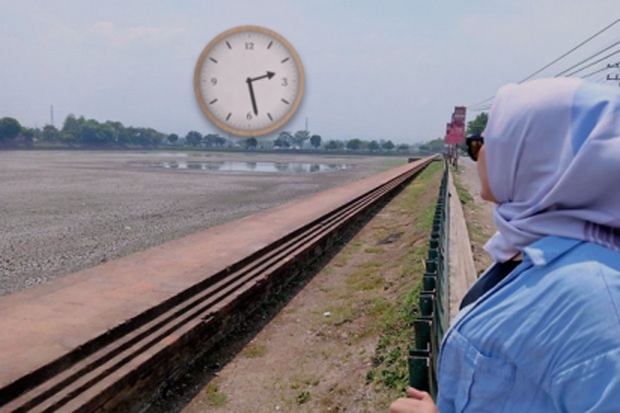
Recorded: **2:28**
